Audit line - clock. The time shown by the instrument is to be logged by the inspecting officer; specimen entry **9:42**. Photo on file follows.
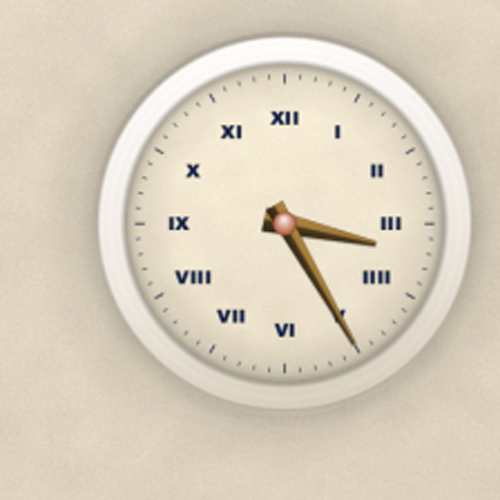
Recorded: **3:25**
